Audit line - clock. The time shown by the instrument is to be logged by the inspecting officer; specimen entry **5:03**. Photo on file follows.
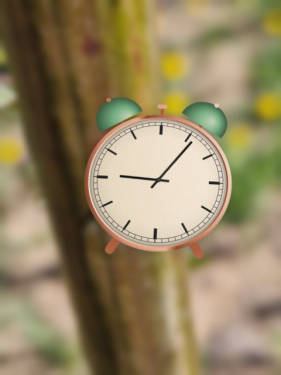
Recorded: **9:06**
